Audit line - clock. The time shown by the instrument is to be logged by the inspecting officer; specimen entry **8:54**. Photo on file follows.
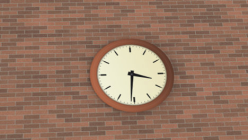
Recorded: **3:31**
